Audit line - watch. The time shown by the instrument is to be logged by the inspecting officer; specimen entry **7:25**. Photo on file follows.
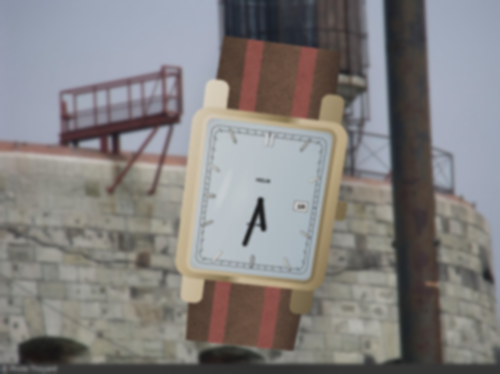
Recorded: **5:32**
